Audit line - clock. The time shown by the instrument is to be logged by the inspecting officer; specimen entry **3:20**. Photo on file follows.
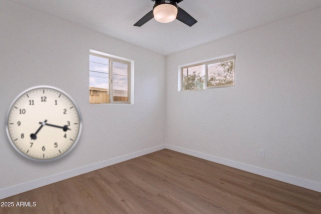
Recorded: **7:17**
